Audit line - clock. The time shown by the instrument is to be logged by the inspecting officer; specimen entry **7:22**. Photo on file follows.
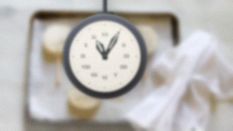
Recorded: **11:05**
